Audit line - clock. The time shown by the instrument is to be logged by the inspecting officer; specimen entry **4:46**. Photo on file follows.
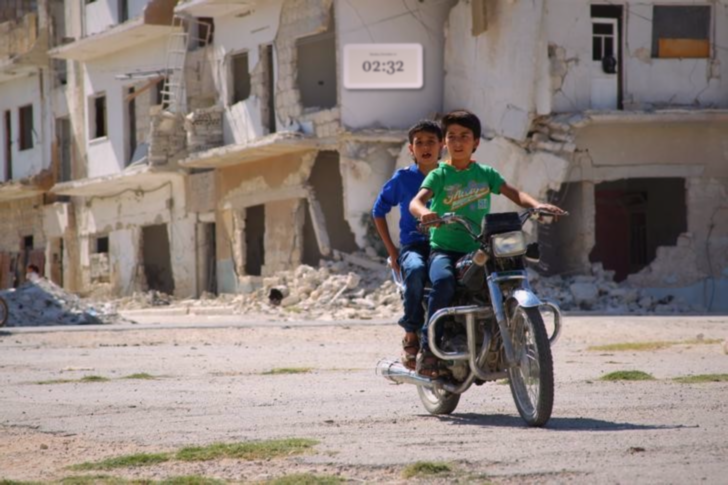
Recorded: **2:32**
